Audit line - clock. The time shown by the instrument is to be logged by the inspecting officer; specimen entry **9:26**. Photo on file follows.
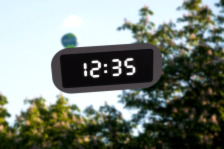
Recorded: **12:35**
